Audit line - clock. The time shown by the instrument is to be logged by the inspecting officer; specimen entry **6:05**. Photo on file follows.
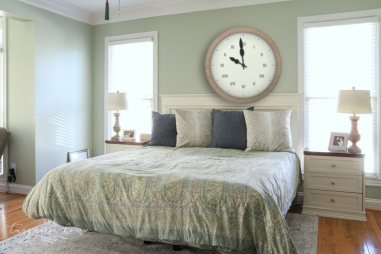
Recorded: **9:59**
